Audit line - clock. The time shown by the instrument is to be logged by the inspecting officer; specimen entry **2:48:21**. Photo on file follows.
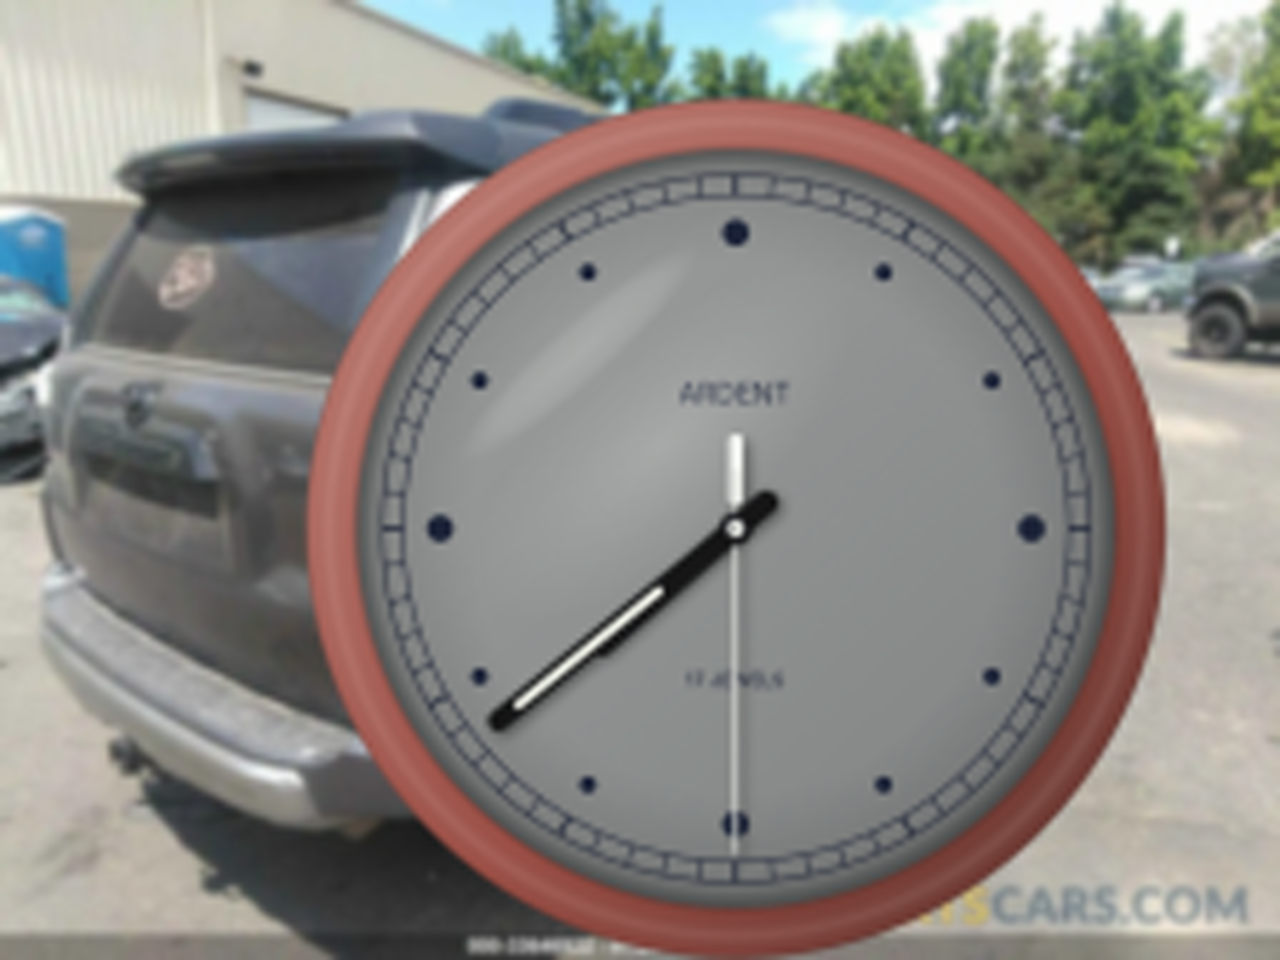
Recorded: **7:38:30**
